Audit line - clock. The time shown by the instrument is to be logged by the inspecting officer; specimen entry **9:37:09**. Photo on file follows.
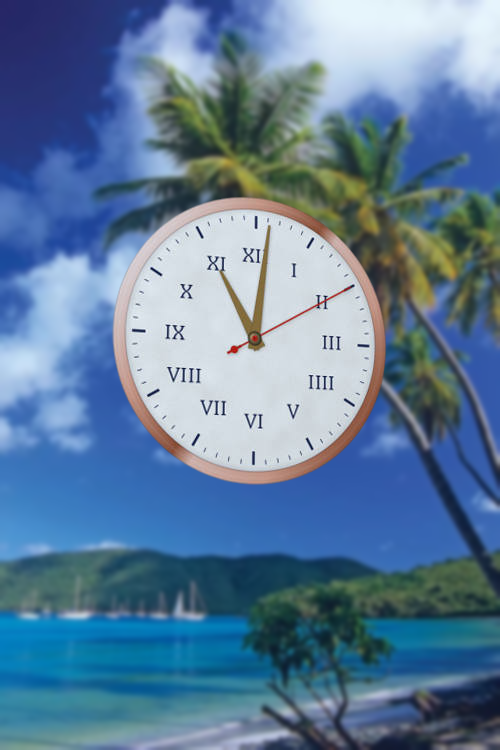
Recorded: **11:01:10**
